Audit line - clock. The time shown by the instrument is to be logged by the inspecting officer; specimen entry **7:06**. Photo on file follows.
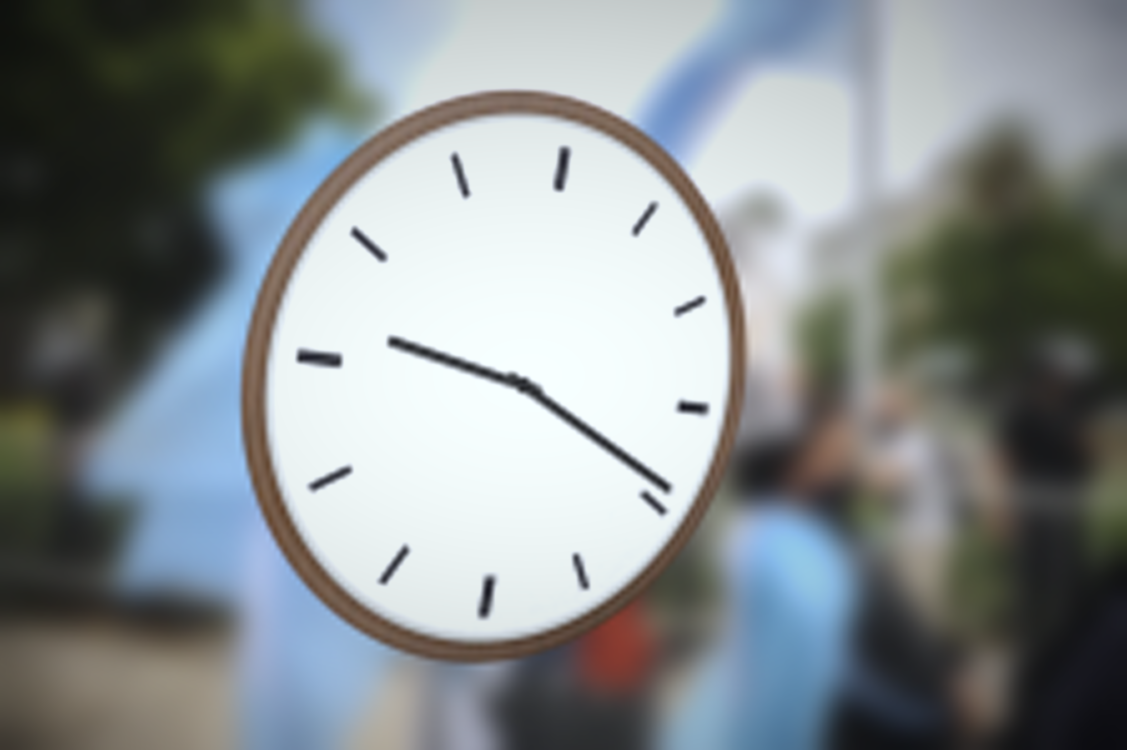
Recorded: **9:19**
